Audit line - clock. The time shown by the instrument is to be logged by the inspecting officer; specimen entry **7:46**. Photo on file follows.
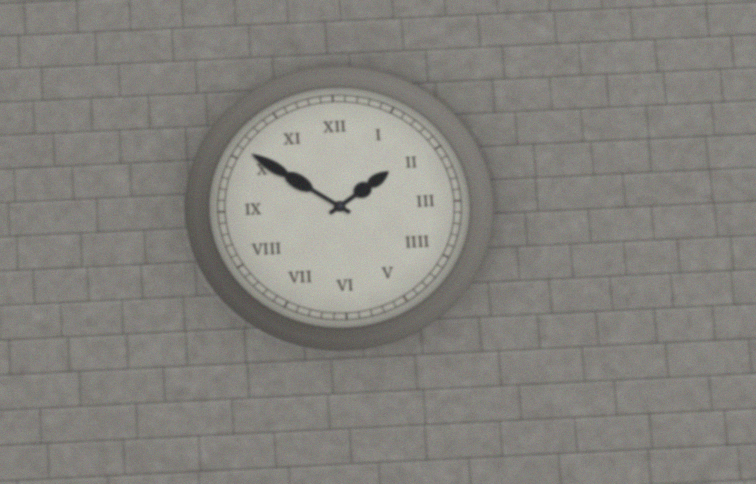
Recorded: **1:51**
